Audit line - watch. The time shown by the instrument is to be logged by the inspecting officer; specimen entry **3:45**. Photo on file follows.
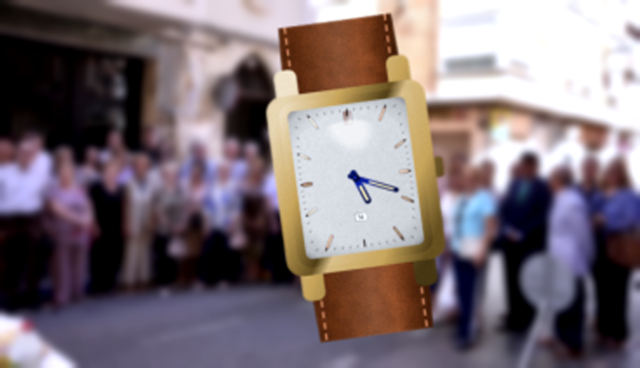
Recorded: **5:19**
